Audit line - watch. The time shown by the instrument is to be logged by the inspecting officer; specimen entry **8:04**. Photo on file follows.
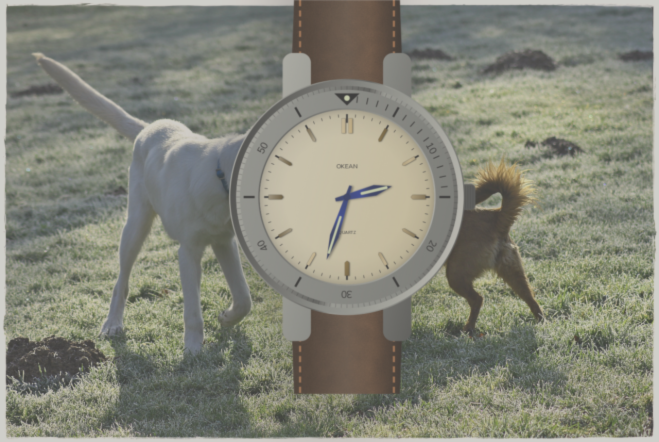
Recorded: **2:33**
